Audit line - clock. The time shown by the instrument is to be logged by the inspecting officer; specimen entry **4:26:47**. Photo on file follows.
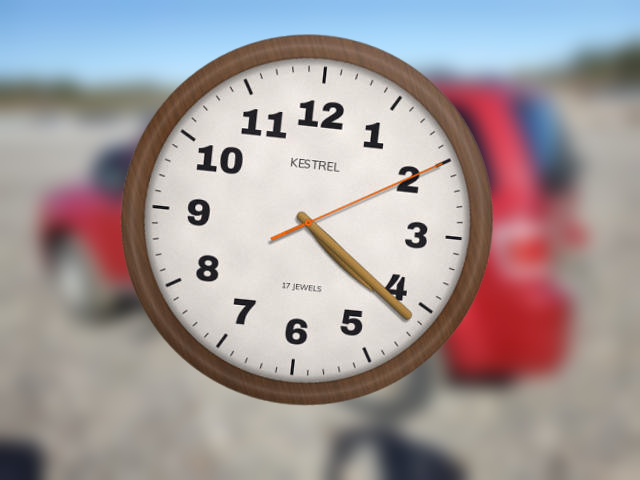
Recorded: **4:21:10**
